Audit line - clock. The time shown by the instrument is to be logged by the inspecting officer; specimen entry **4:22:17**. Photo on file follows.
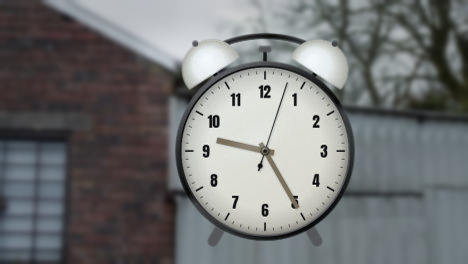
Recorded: **9:25:03**
